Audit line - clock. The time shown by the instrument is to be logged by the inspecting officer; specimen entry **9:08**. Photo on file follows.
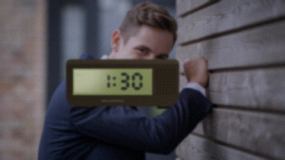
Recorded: **1:30**
